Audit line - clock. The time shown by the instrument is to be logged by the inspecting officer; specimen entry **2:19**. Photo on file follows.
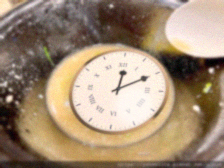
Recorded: **12:10**
